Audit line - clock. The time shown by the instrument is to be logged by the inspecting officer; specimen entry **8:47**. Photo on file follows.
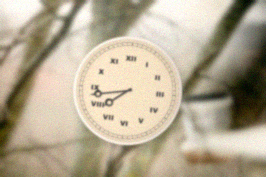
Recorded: **7:43**
